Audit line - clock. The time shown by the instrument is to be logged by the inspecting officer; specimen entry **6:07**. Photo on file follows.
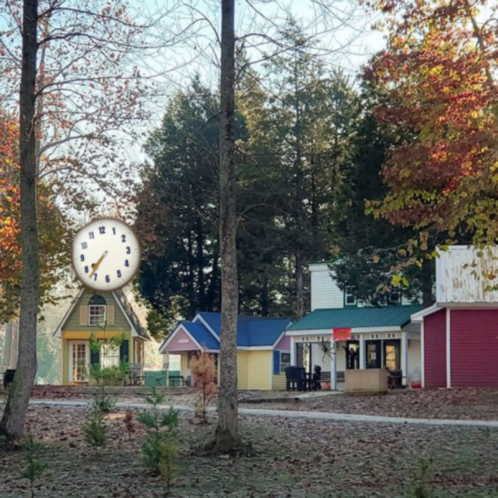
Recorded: **7:37**
